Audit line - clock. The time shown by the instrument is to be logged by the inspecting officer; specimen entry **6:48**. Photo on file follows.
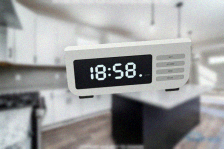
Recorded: **18:58**
